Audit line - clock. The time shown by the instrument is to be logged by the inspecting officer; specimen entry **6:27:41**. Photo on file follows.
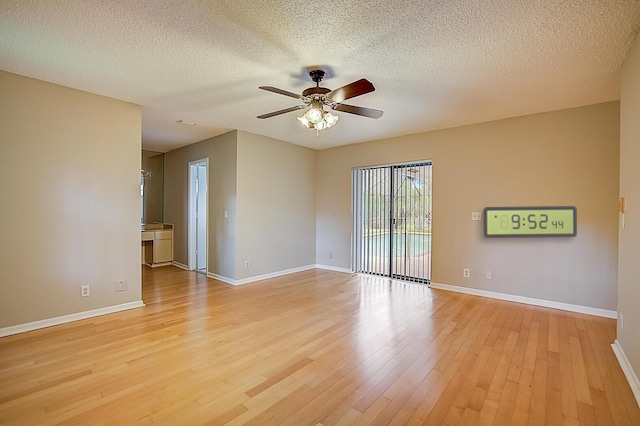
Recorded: **9:52:44**
